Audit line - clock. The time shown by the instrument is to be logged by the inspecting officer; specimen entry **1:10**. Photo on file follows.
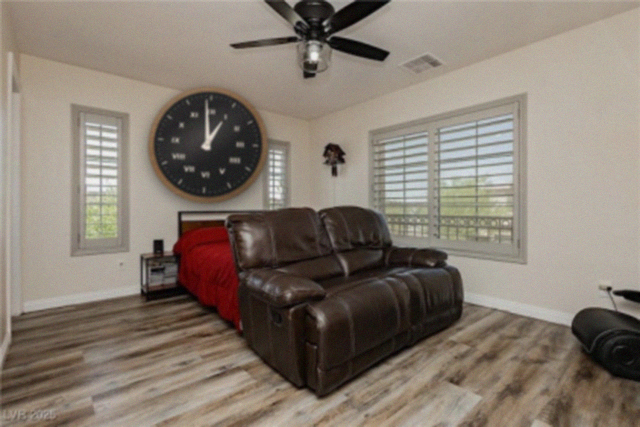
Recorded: **12:59**
